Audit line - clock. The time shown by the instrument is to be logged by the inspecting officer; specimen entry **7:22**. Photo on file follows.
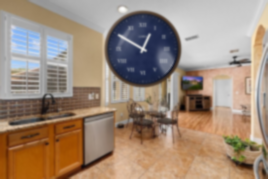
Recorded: **12:50**
